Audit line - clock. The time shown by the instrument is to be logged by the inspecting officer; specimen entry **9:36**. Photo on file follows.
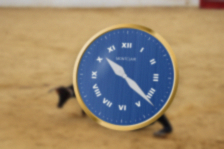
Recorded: **10:22**
